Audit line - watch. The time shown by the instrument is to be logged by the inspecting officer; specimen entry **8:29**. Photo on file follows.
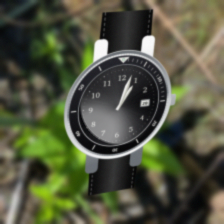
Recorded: **1:03**
